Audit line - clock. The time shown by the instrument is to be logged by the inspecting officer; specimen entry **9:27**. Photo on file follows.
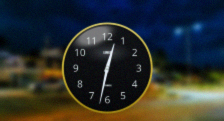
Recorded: **12:32**
